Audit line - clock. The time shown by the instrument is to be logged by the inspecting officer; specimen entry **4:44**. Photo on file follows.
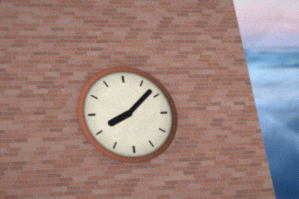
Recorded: **8:08**
